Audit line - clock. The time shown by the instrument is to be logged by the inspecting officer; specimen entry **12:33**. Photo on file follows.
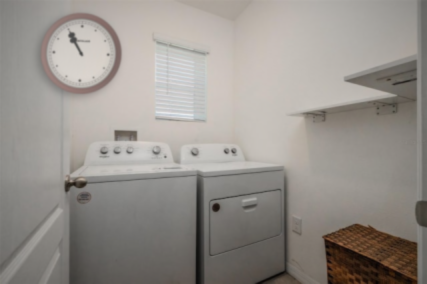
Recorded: **10:55**
